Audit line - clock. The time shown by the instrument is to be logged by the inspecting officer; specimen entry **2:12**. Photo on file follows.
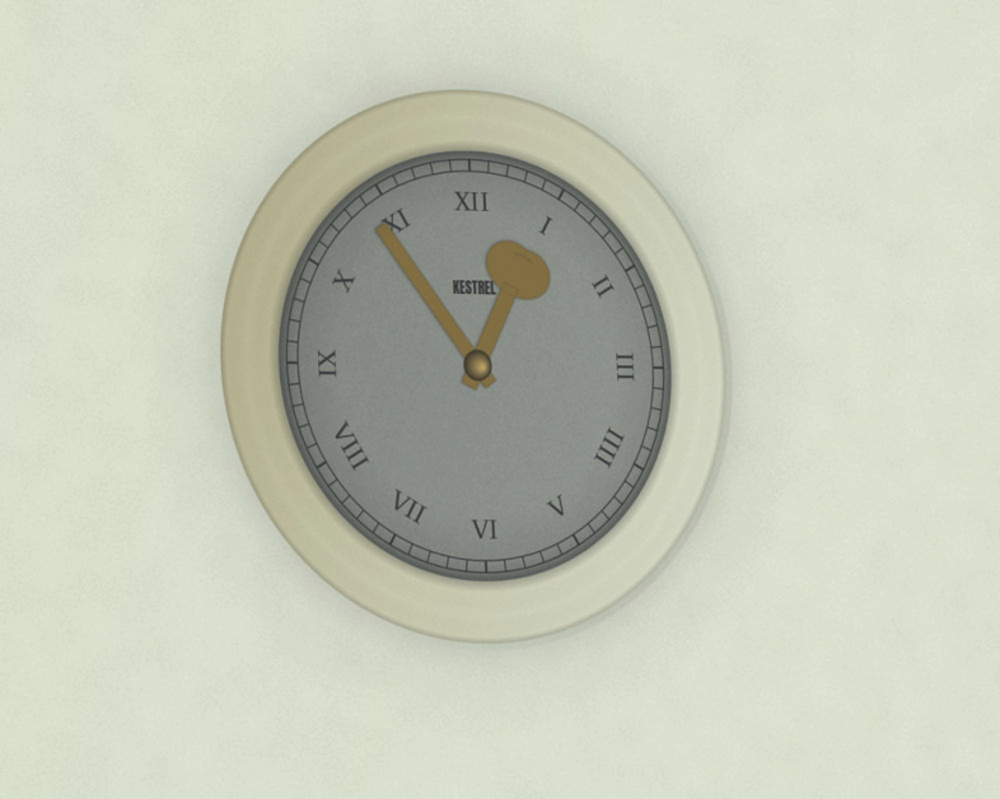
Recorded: **12:54**
